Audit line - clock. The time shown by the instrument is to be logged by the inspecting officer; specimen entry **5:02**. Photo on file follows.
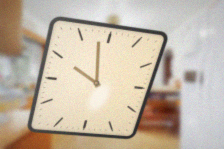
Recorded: **9:58**
